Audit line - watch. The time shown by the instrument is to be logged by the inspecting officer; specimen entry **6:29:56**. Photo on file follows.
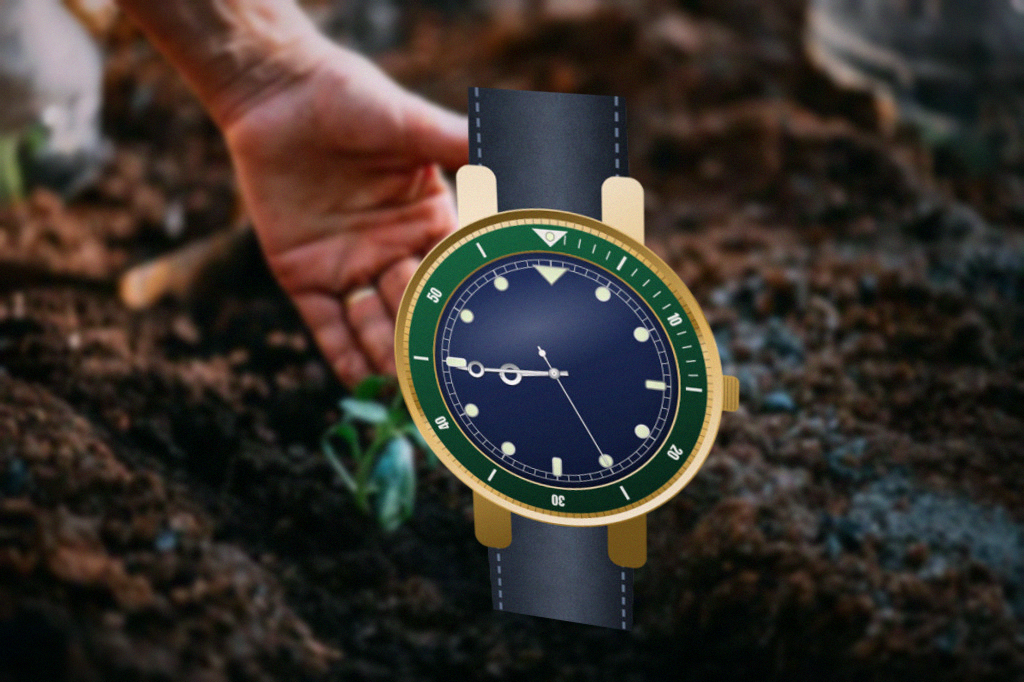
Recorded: **8:44:25**
